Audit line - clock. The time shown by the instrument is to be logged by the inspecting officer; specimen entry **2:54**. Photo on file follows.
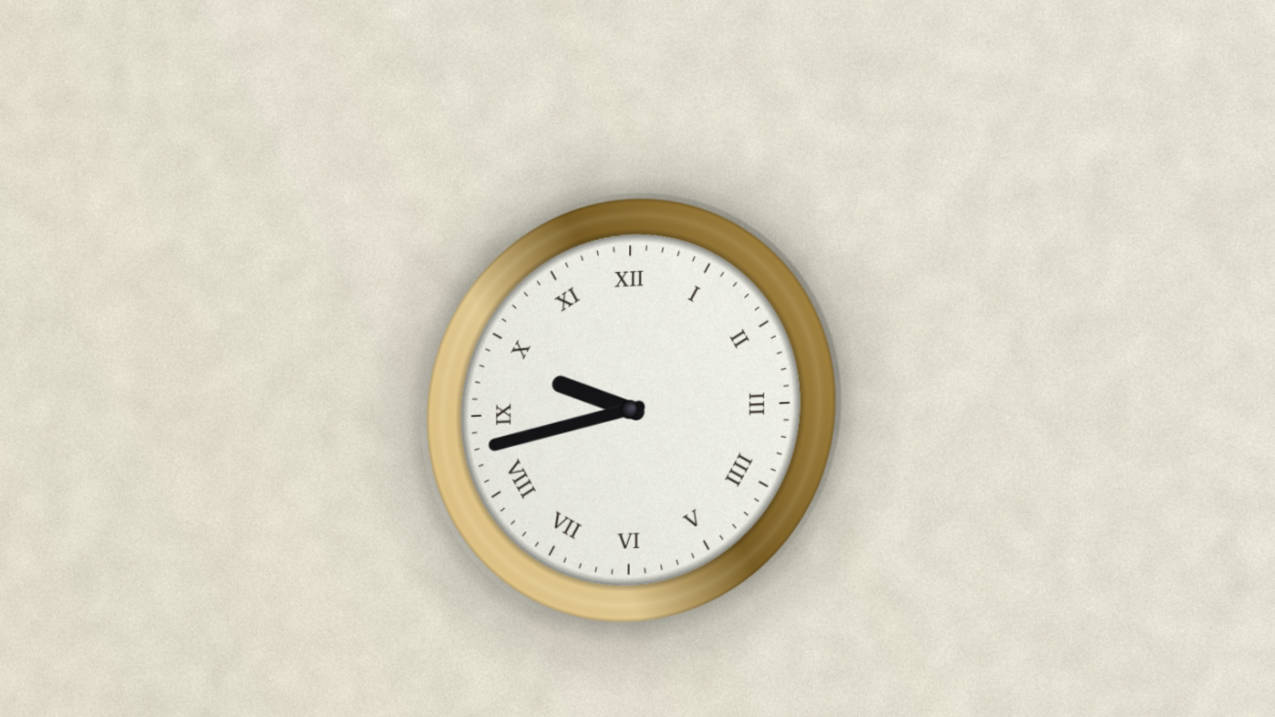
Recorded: **9:43**
